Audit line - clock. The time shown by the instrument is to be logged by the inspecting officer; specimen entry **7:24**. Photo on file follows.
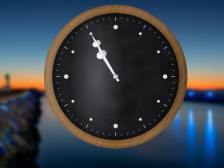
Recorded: **10:55**
